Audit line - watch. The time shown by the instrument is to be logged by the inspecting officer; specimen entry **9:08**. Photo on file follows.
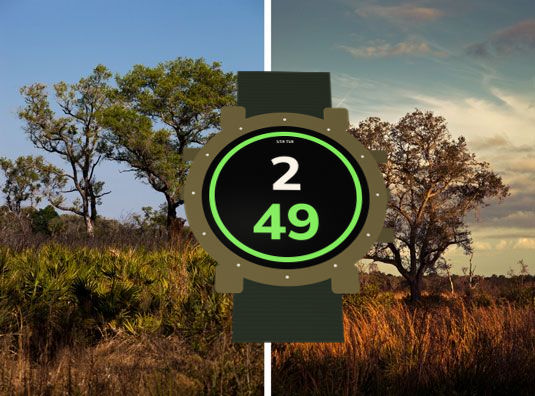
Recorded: **2:49**
